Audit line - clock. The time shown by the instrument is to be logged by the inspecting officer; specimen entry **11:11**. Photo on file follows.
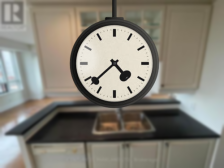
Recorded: **4:38**
